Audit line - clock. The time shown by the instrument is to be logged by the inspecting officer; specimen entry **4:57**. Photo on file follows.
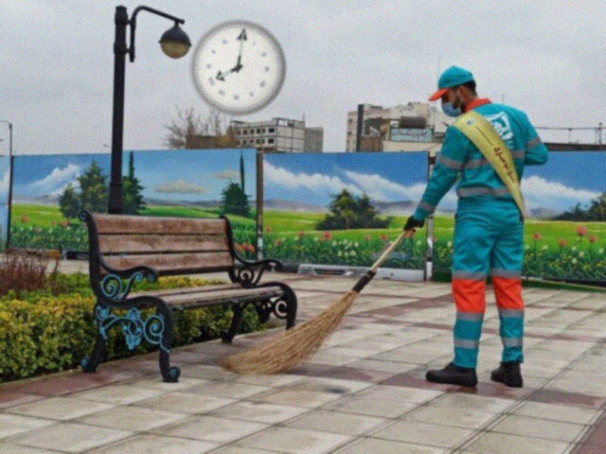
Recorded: **8:01**
